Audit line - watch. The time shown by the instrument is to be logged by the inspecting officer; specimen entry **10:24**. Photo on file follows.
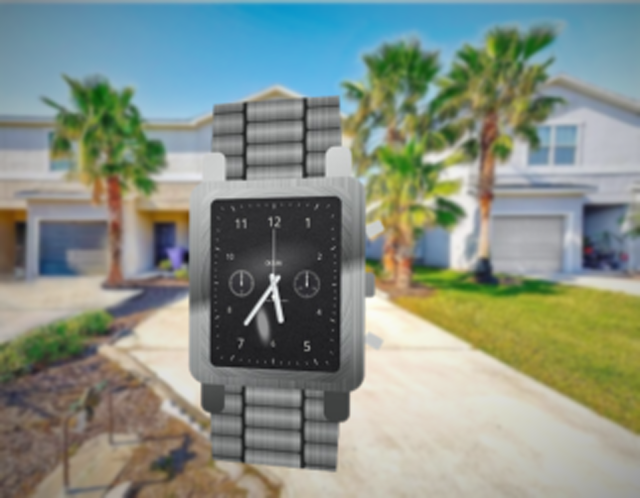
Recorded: **5:36**
